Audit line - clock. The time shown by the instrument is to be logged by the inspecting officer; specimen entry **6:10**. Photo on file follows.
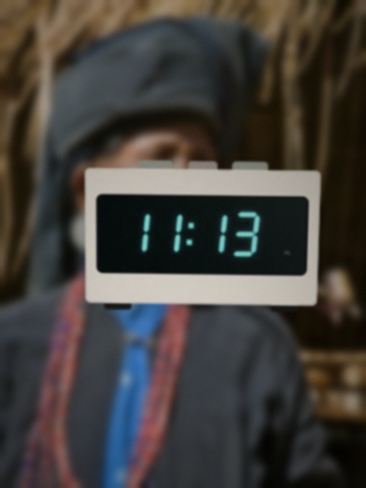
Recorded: **11:13**
